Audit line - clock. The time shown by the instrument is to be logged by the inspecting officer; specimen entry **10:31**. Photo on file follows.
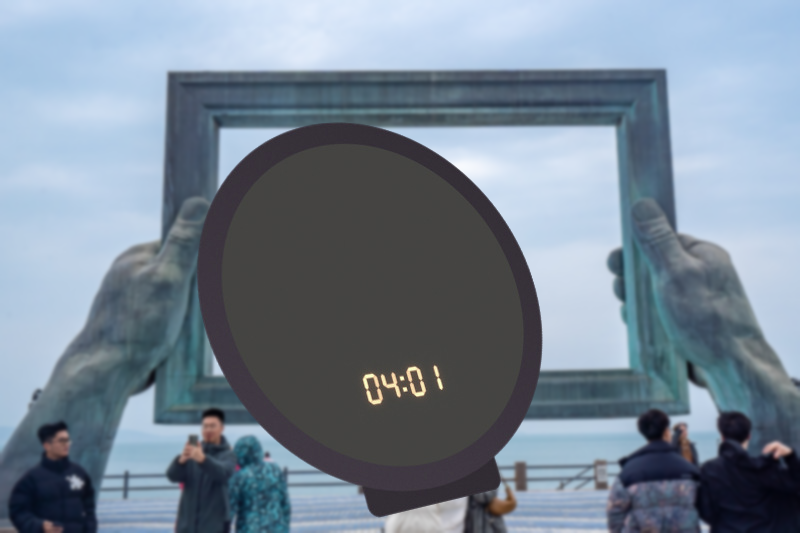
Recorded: **4:01**
